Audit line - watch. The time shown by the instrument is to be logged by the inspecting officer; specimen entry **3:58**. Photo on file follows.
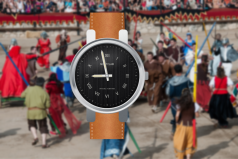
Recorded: **8:58**
